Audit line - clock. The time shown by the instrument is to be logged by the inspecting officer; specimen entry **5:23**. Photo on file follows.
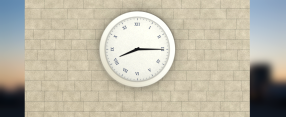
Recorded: **8:15**
